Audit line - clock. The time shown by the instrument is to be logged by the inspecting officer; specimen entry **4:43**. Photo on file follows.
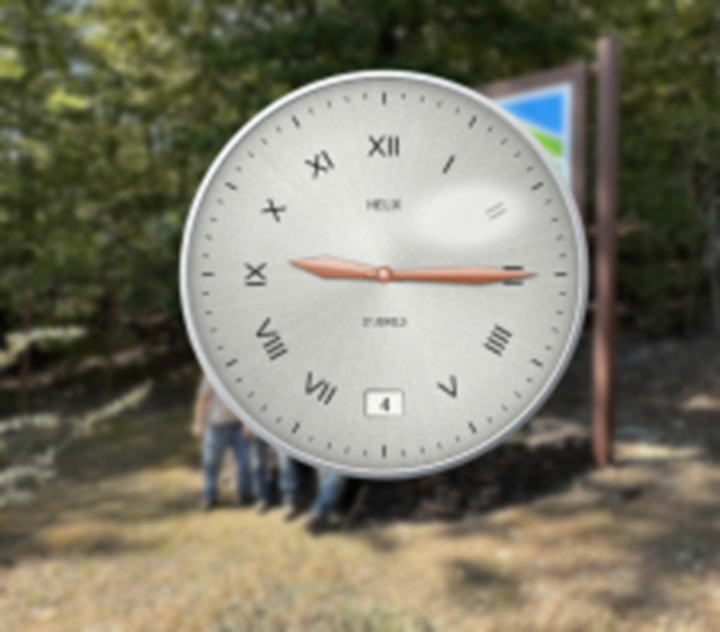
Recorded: **9:15**
